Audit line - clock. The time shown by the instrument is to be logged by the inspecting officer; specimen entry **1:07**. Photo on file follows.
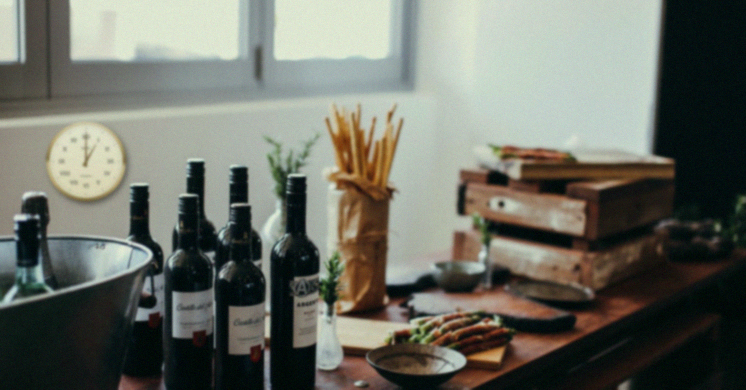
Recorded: **1:00**
